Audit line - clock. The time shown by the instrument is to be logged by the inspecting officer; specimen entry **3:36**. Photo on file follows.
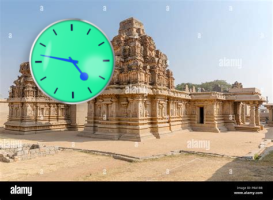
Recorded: **4:47**
